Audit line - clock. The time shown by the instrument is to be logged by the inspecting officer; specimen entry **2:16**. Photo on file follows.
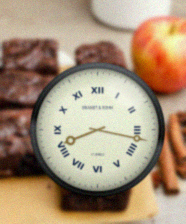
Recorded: **8:17**
